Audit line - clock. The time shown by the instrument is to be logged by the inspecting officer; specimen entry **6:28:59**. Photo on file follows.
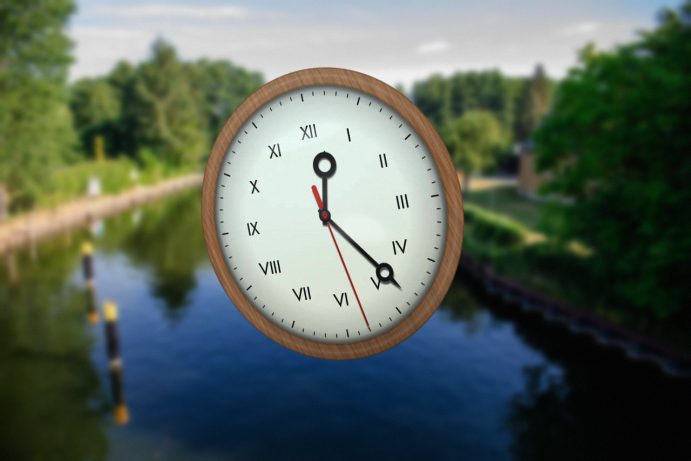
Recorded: **12:23:28**
